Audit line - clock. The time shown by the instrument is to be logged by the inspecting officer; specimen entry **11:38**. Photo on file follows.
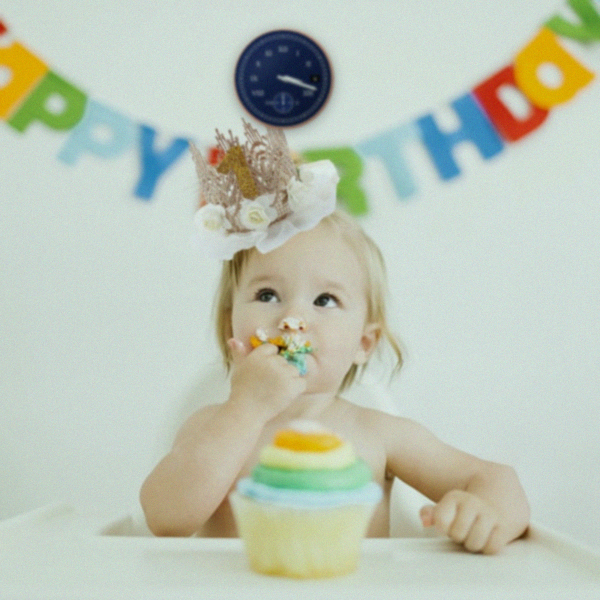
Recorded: **3:18**
